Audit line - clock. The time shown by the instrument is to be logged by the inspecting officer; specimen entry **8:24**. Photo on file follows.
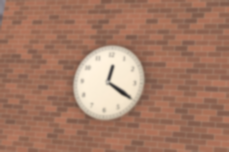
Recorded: **12:20**
